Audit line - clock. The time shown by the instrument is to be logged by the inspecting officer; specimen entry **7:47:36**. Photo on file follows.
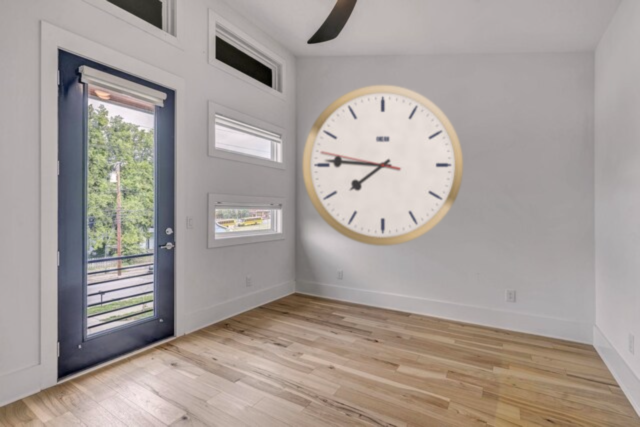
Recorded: **7:45:47**
